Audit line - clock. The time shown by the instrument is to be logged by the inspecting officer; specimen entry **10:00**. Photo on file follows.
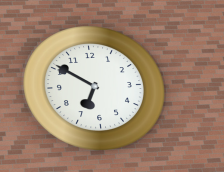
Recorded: **6:51**
